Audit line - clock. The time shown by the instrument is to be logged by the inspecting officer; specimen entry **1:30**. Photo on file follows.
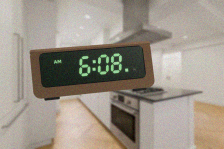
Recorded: **6:08**
